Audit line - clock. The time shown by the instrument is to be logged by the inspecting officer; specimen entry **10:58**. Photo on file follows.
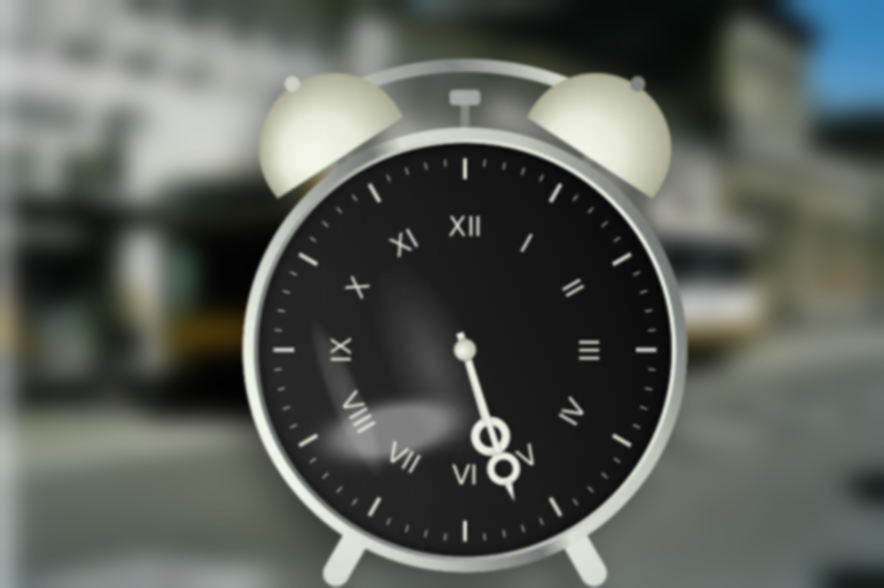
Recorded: **5:27**
